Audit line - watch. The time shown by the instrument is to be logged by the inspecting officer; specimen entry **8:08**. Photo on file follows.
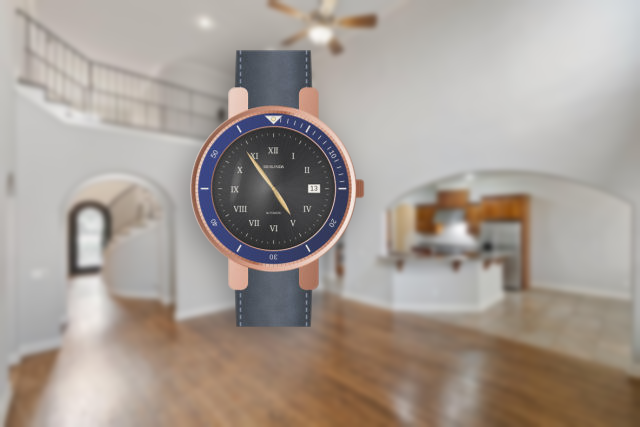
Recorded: **4:54**
